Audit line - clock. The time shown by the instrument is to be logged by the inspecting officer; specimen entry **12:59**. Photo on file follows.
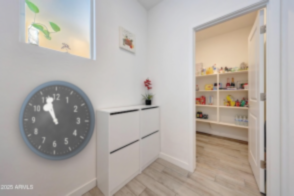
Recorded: **10:57**
